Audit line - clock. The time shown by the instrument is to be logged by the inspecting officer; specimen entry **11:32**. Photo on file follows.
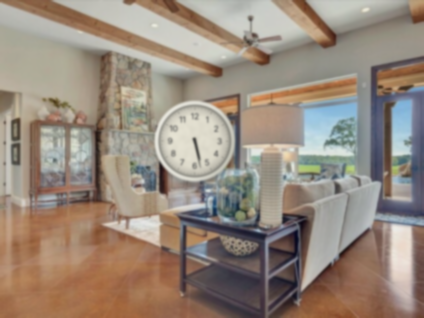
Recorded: **5:28**
